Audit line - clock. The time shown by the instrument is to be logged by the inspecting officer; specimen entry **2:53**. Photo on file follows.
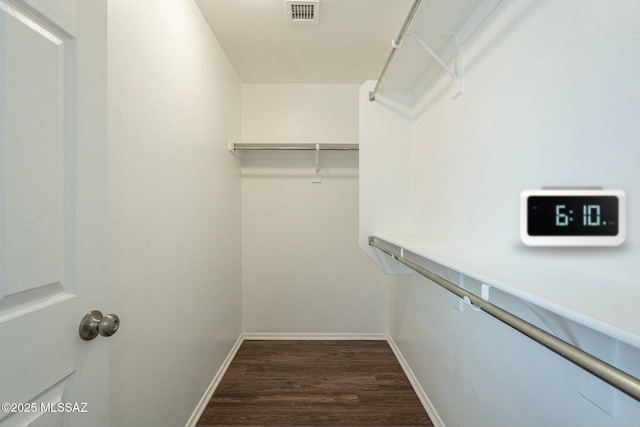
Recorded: **6:10**
